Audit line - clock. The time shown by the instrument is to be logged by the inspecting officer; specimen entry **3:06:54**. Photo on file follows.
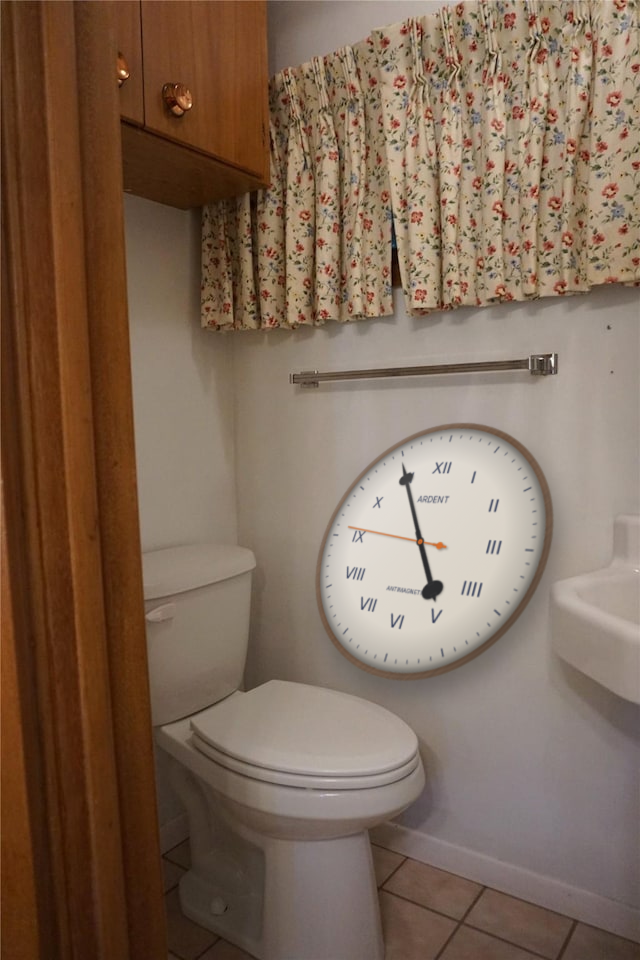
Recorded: **4:54:46**
